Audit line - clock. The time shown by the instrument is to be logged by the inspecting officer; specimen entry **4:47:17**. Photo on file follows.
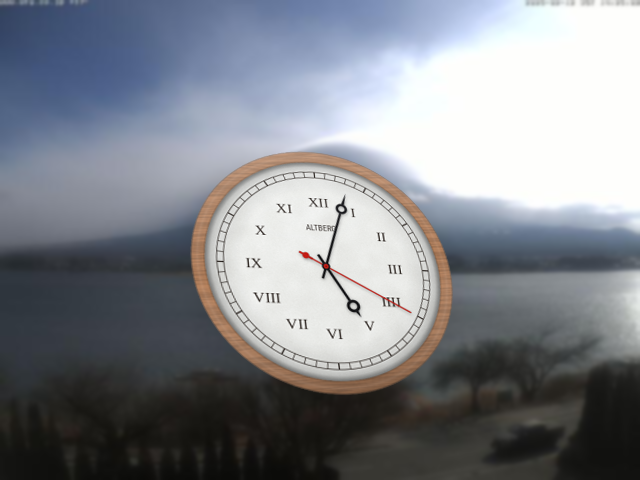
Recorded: **5:03:20**
